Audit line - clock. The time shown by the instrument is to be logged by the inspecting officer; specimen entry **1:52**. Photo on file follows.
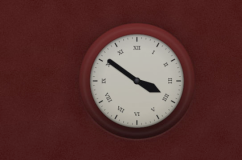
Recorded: **3:51**
